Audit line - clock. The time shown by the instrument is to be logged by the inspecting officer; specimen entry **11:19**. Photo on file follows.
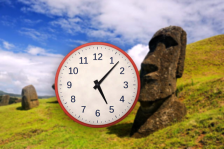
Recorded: **5:07**
